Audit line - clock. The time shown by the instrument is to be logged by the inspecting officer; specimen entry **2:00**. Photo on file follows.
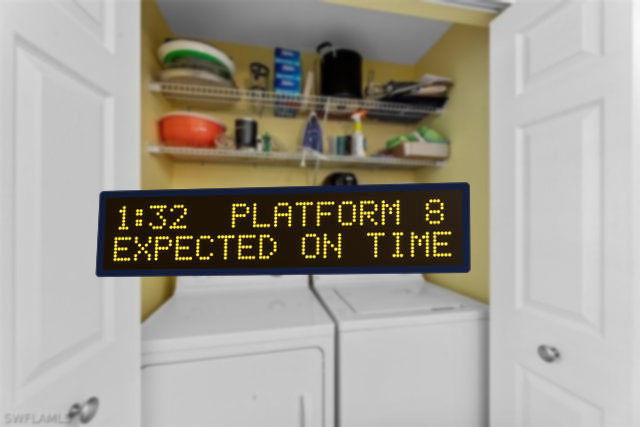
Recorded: **1:32**
